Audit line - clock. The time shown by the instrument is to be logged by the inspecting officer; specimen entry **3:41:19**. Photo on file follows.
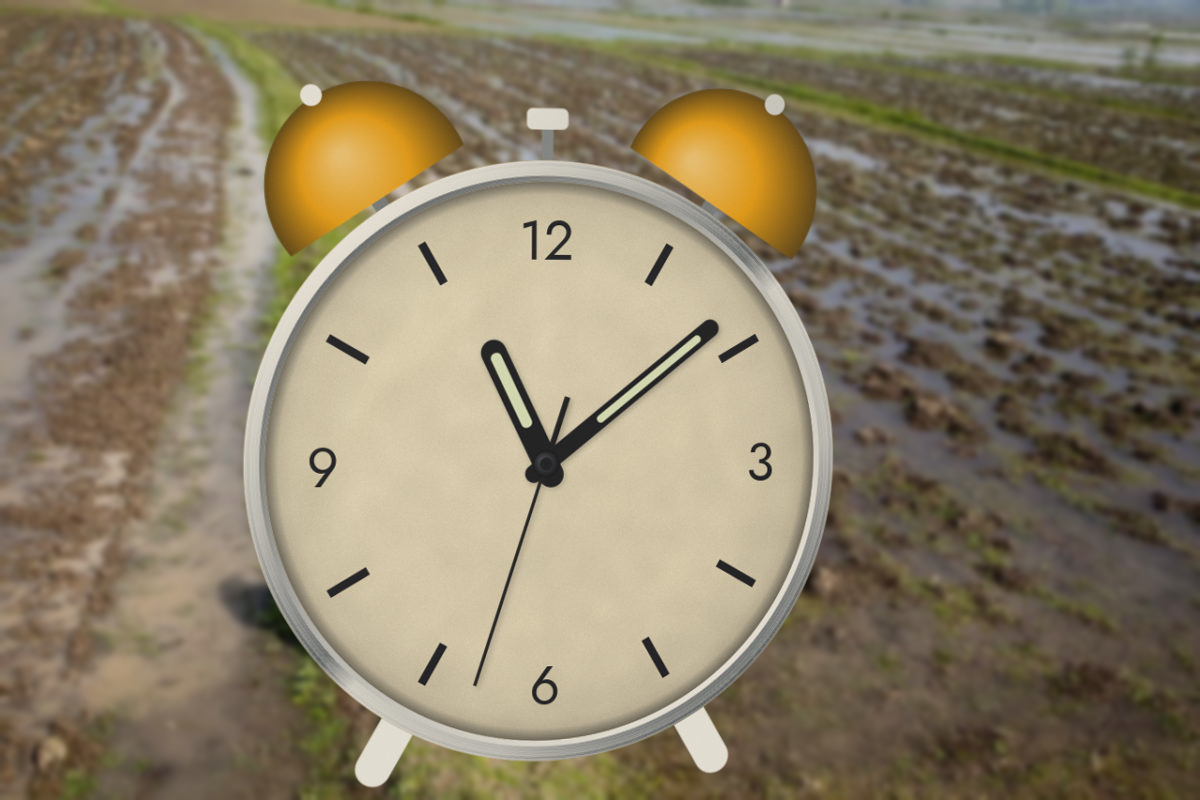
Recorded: **11:08:33**
